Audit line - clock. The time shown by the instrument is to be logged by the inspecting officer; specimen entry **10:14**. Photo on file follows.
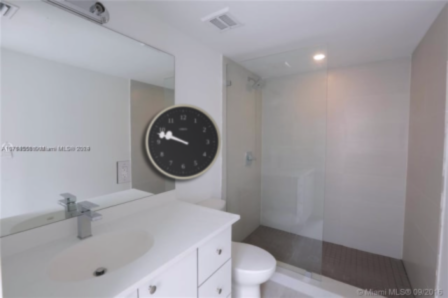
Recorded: **9:48**
